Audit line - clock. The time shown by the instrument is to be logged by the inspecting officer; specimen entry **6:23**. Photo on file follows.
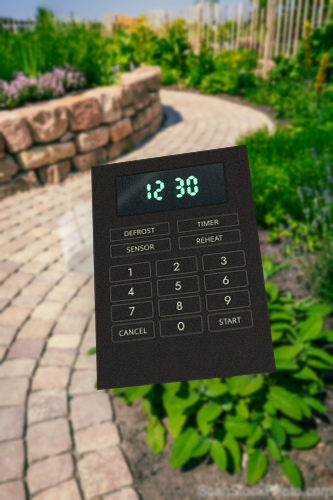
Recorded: **12:30**
